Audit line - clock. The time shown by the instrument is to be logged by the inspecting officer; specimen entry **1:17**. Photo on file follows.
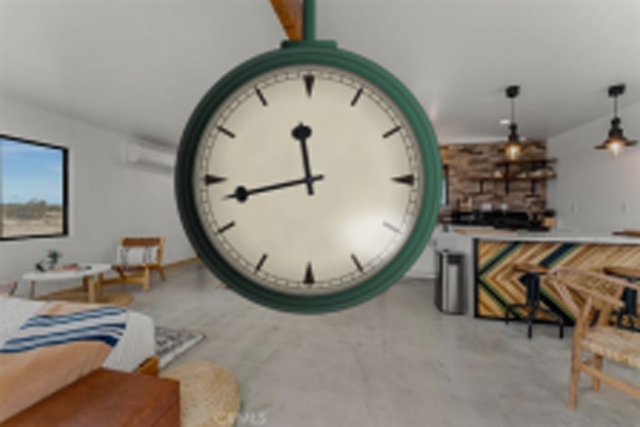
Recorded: **11:43**
